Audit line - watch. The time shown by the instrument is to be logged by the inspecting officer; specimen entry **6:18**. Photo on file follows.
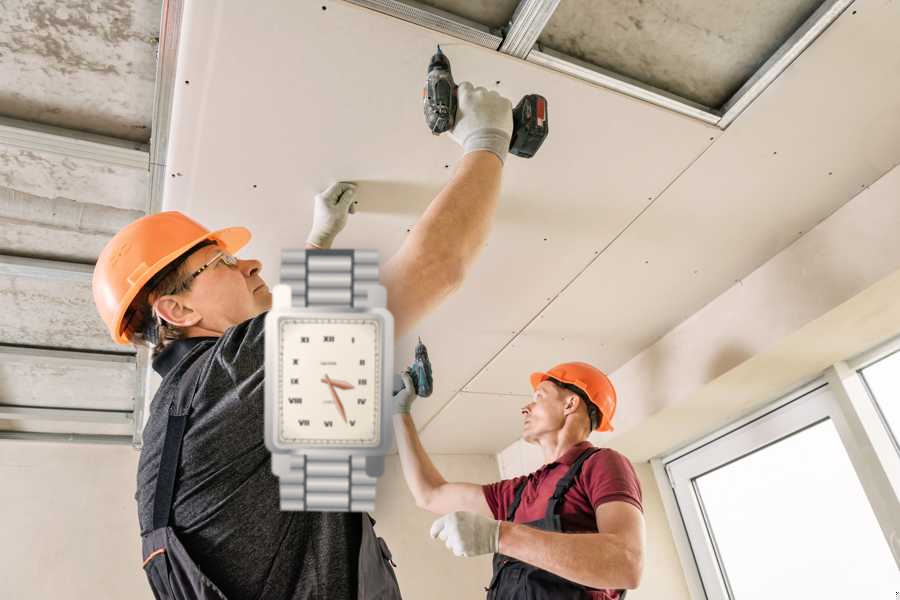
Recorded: **3:26**
